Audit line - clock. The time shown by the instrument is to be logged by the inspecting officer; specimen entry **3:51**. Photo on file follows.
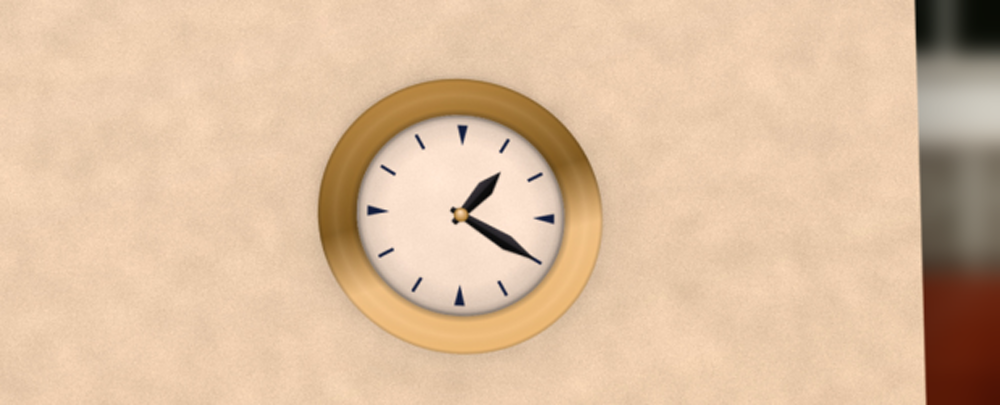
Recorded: **1:20**
